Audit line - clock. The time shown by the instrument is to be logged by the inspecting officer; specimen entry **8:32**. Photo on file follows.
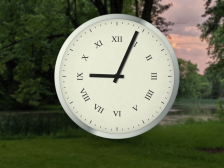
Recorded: **9:04**
